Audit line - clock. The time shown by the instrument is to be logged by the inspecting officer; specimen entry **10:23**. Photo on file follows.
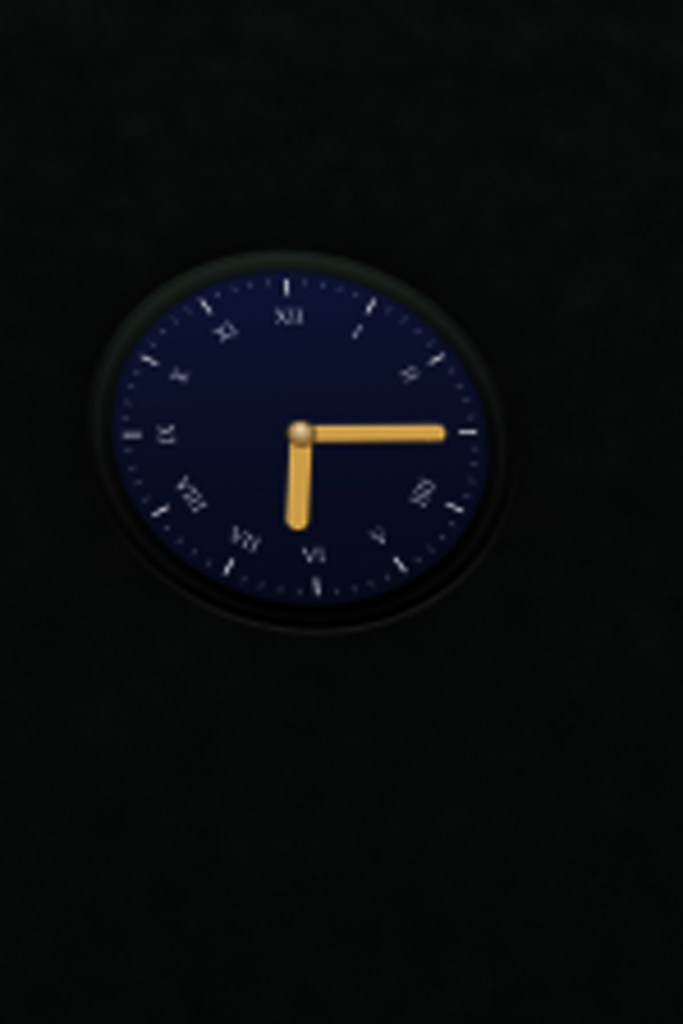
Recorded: **6:15**
